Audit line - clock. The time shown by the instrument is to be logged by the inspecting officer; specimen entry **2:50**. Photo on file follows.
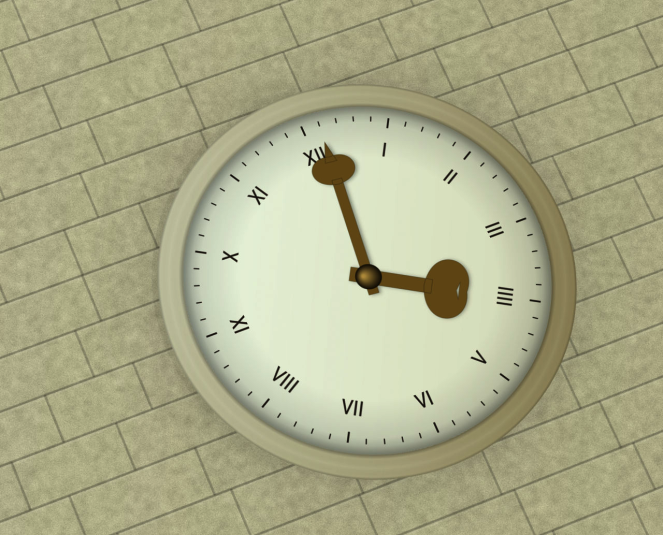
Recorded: **4:01**
